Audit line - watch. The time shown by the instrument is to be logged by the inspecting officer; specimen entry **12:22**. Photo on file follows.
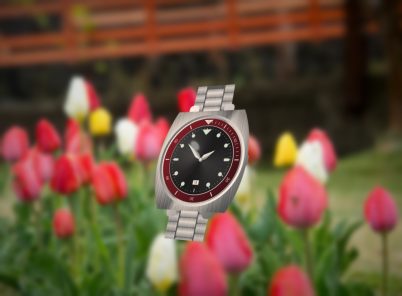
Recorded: **1:52**
